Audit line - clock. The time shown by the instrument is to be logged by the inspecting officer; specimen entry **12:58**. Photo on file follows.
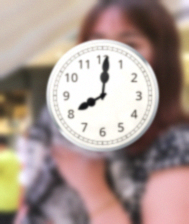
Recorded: **8:01**
